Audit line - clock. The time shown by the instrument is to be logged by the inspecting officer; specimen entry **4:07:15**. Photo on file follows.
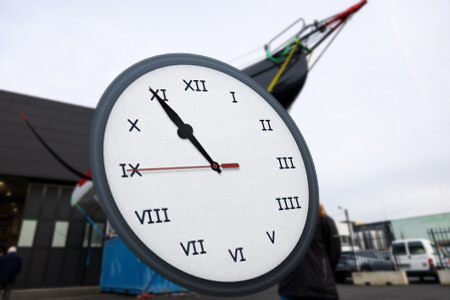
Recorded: **10:54:45**
